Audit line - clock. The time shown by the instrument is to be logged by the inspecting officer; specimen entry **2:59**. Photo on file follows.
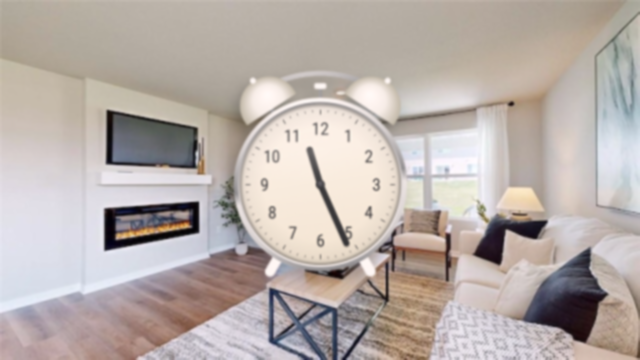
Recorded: **11:26**
